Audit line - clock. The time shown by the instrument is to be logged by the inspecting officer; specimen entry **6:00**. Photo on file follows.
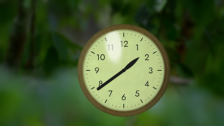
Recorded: **1:39**
